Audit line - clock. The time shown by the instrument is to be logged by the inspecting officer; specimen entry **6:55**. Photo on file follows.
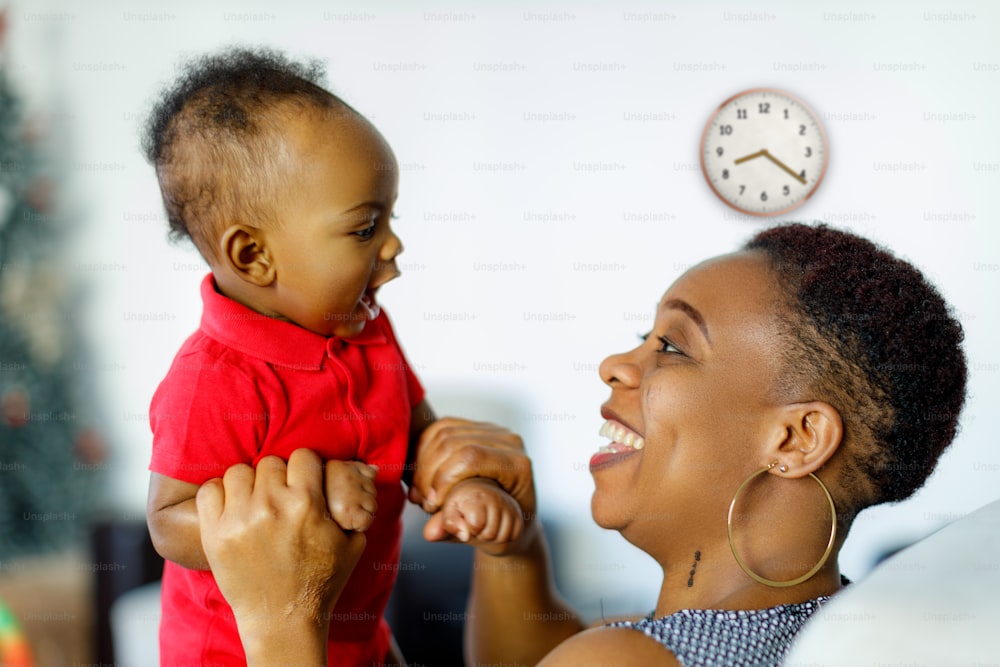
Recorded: **8:21**
